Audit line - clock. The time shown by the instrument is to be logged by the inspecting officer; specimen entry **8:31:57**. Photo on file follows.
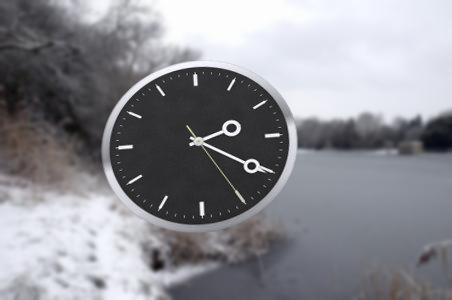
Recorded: **2:20:25**
